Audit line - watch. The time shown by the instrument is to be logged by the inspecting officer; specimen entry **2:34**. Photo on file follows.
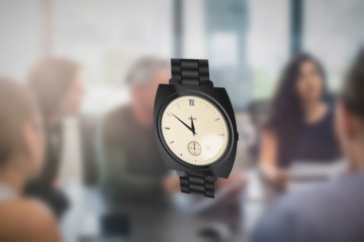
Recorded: **11:51**
